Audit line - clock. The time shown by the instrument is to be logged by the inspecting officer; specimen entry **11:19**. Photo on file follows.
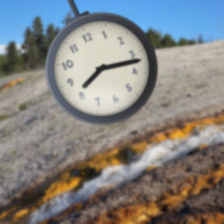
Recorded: **8:17**
